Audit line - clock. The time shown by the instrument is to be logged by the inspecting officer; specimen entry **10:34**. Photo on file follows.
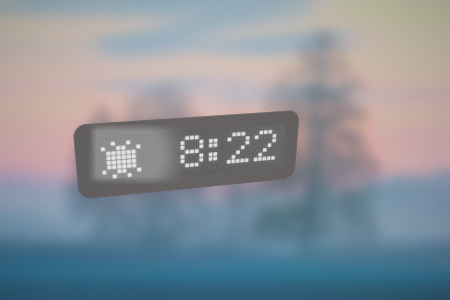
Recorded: **8:22**
